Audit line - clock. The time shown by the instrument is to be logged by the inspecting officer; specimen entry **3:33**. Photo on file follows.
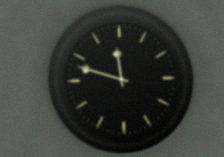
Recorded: **11:48**
